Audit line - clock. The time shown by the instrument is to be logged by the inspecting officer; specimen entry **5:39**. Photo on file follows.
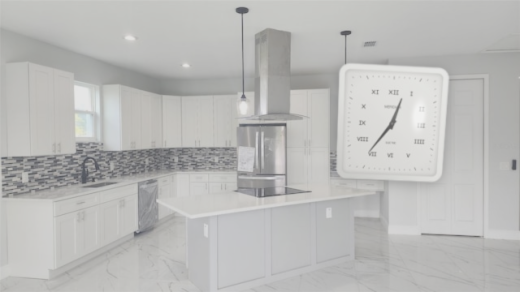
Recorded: **12:36**
